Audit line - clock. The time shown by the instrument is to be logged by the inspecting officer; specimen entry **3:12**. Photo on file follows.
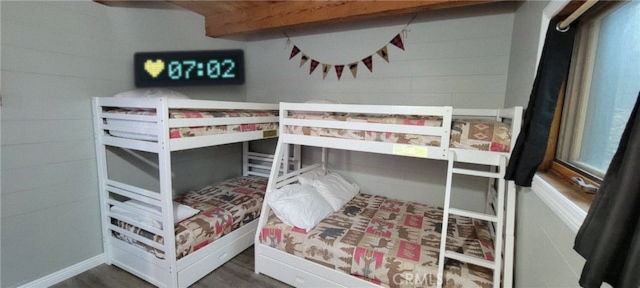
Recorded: **7:02**
